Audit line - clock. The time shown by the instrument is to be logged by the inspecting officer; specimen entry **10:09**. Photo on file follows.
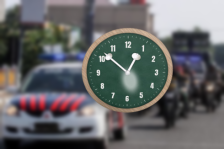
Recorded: **12:52**
